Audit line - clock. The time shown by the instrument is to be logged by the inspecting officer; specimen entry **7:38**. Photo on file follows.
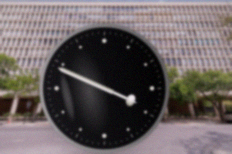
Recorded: **3:49**
